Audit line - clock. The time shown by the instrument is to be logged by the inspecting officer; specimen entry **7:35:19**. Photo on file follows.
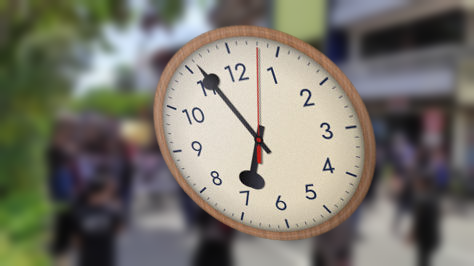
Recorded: **6:56:03**
